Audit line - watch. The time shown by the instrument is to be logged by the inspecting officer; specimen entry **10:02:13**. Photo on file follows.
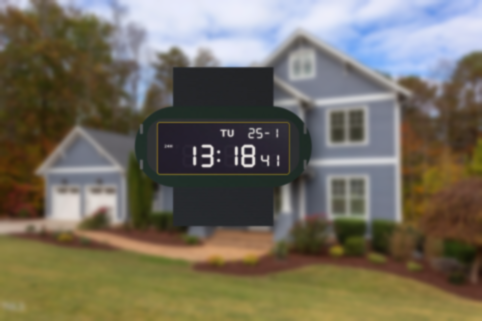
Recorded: **13:18:41**
